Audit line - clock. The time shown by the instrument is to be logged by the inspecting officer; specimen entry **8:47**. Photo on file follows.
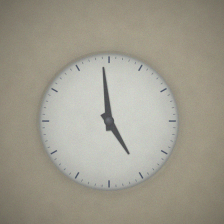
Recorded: **4:59**
